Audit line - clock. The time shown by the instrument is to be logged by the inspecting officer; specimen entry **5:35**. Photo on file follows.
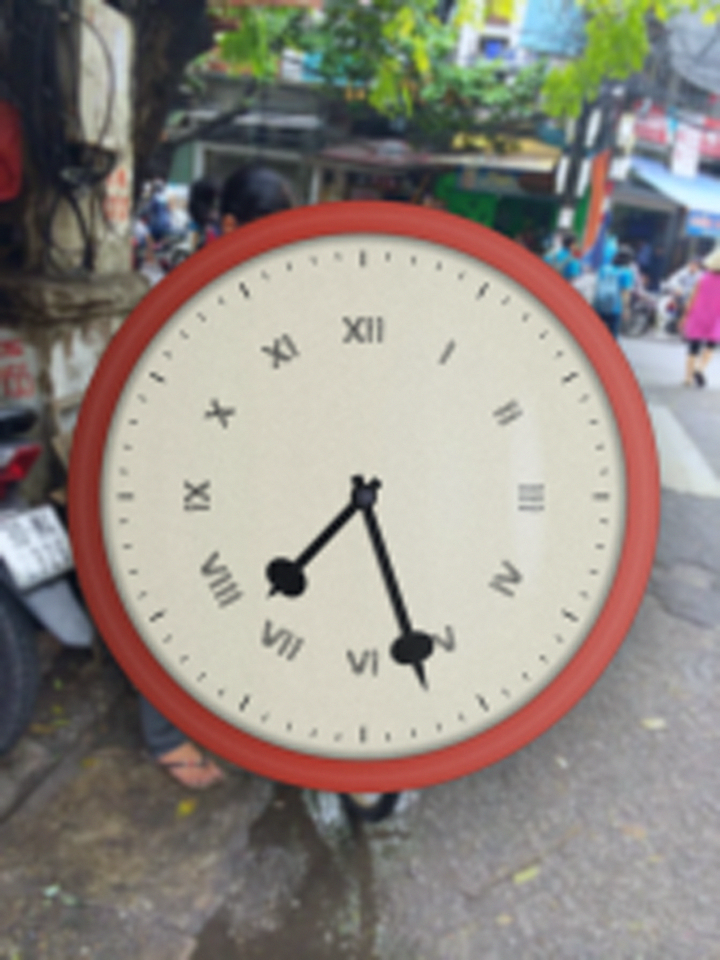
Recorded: **7:27**
